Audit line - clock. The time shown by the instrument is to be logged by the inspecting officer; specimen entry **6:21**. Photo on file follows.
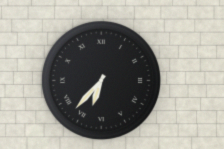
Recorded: **6:37**
